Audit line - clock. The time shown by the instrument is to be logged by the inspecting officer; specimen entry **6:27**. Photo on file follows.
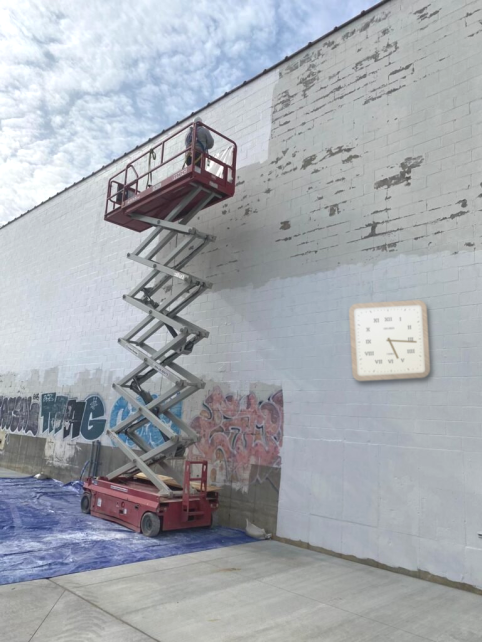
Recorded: **5:16**
